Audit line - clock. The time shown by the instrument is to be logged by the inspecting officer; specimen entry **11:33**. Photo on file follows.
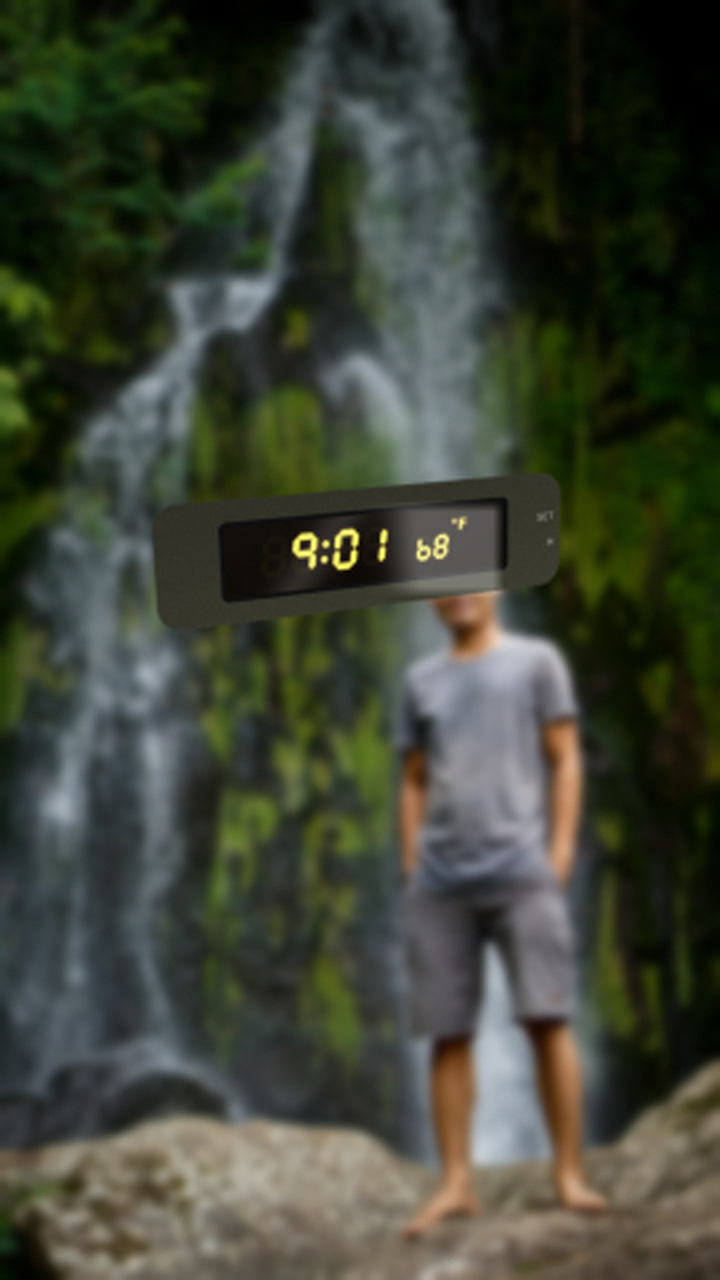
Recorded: **9:01**
